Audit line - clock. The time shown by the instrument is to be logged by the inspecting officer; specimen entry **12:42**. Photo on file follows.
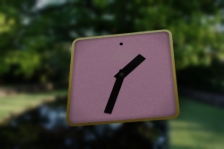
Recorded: **1:33**
